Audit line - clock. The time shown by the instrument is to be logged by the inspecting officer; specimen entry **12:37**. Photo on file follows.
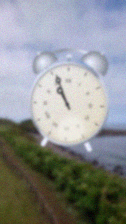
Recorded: **10:56**
